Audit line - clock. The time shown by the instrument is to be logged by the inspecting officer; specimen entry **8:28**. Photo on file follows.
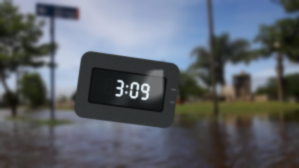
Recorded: **3:09**
